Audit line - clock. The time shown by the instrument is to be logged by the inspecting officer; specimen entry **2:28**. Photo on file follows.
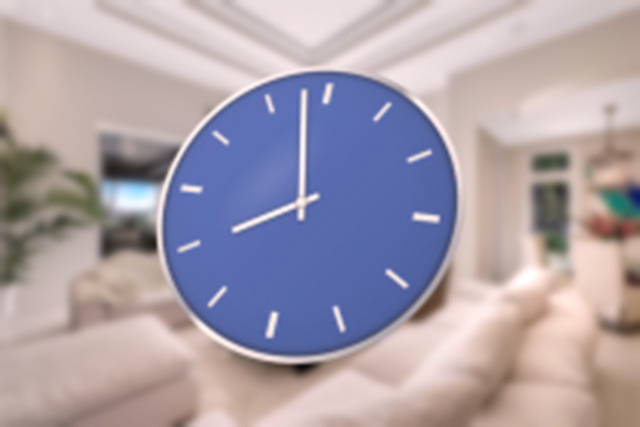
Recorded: **7:58**
